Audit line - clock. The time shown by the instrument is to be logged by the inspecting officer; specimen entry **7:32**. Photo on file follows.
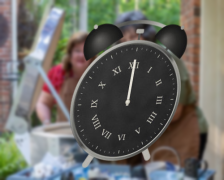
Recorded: **12:00**
